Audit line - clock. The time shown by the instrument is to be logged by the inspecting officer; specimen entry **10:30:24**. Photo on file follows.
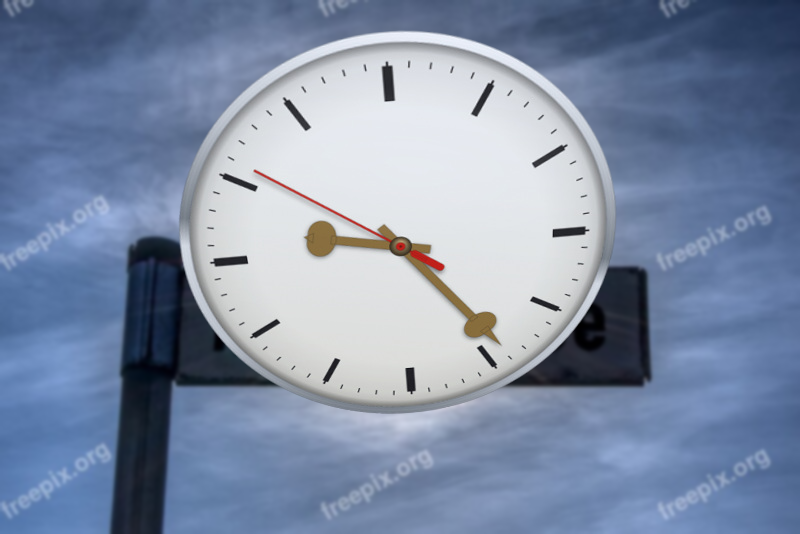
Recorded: **9:23:51**
